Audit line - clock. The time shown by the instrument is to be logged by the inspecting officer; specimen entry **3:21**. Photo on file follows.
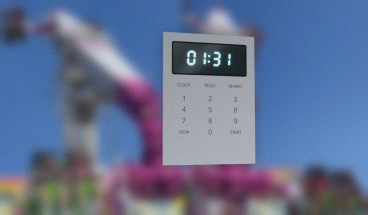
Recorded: **1:31**
